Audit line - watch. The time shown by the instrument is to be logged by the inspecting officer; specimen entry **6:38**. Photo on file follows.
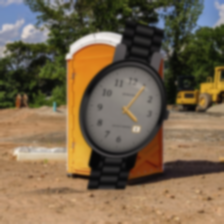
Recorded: **4:05**
